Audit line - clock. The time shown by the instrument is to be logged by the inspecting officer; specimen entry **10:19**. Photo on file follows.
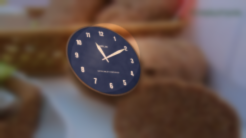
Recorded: **11:10**
